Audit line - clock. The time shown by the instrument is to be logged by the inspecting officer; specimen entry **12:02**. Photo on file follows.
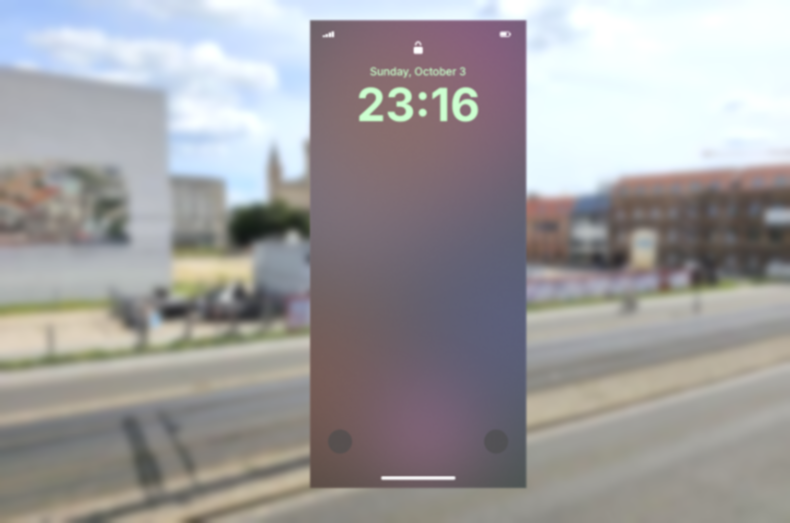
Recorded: **23:16**
